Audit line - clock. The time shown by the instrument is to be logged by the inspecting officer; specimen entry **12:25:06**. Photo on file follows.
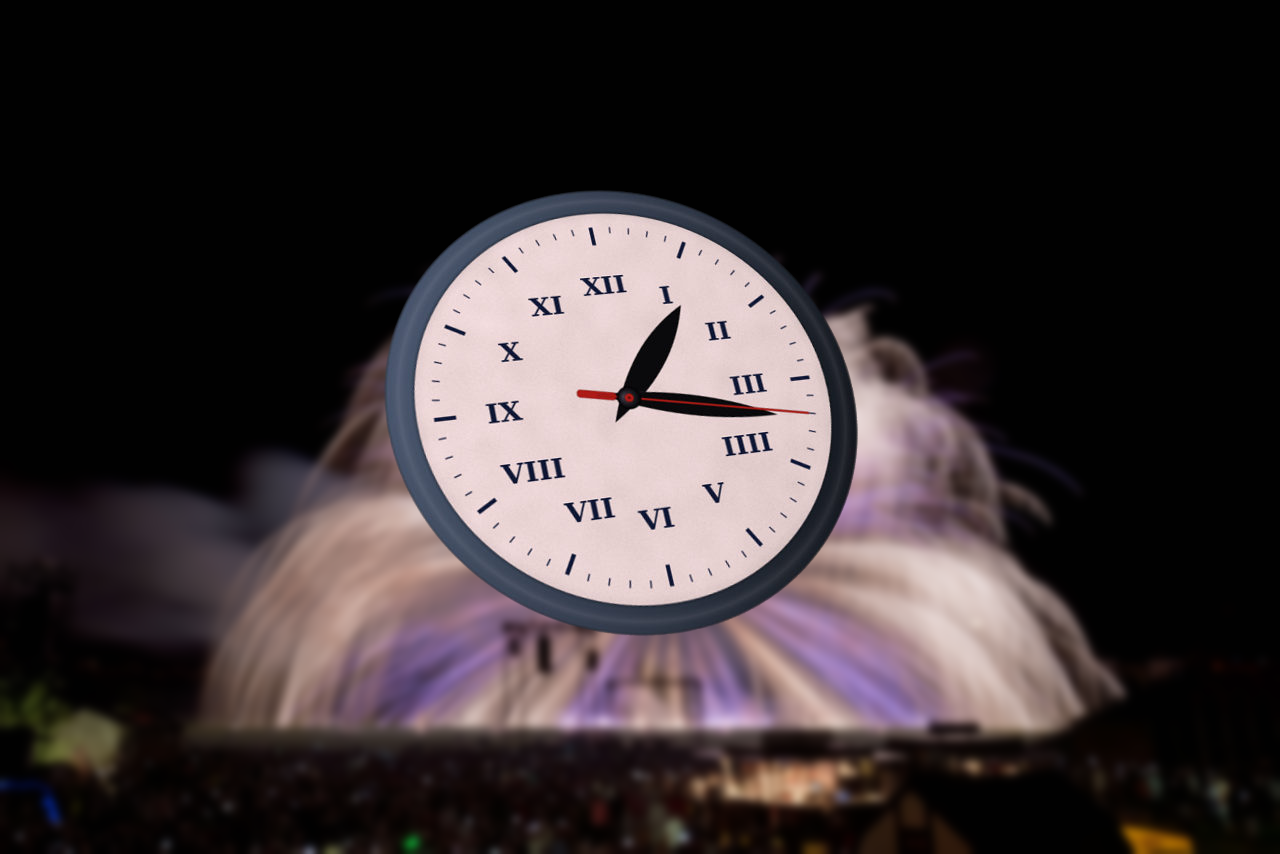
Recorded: **1:17:17**
